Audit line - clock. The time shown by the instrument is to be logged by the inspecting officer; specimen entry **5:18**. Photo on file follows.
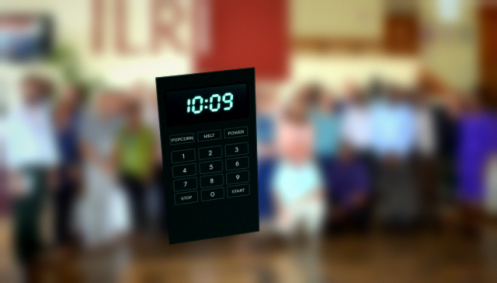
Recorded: **10:09**
